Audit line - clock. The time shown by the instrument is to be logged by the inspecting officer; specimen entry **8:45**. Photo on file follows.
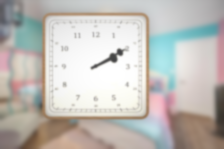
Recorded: **2:10**
